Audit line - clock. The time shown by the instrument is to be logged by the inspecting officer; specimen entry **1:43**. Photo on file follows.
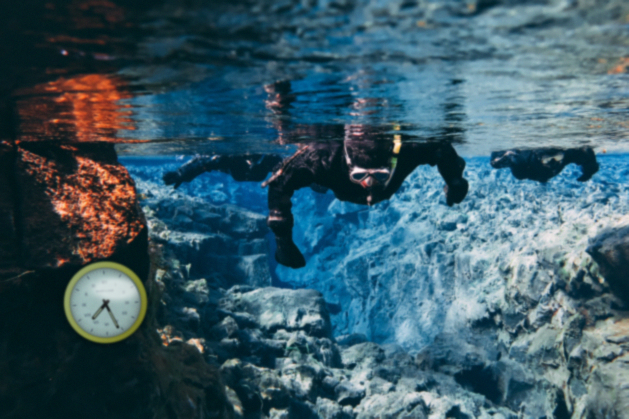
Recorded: **7:26**
